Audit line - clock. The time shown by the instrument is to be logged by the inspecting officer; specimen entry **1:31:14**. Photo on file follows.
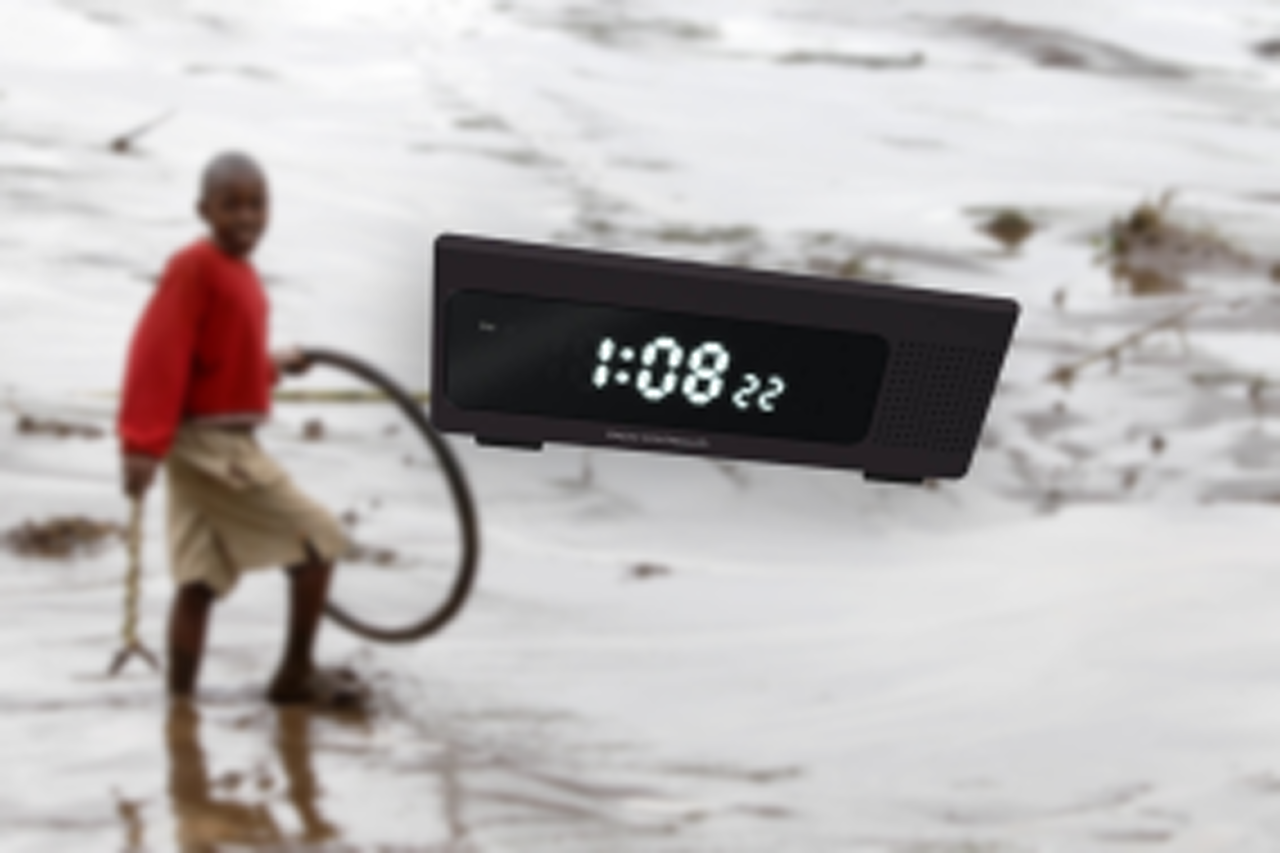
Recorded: **1:08:22**
